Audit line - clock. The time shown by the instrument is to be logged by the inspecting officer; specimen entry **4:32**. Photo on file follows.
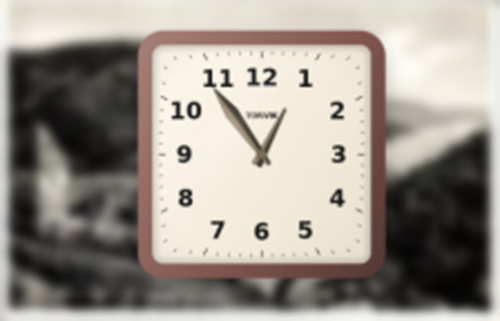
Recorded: **12:54**
